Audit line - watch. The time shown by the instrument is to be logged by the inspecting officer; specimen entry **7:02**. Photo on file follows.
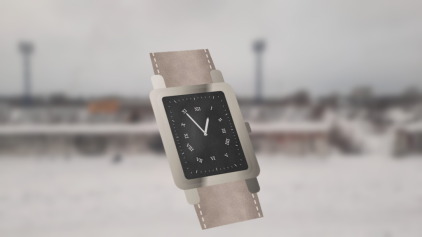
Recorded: **12:55**
